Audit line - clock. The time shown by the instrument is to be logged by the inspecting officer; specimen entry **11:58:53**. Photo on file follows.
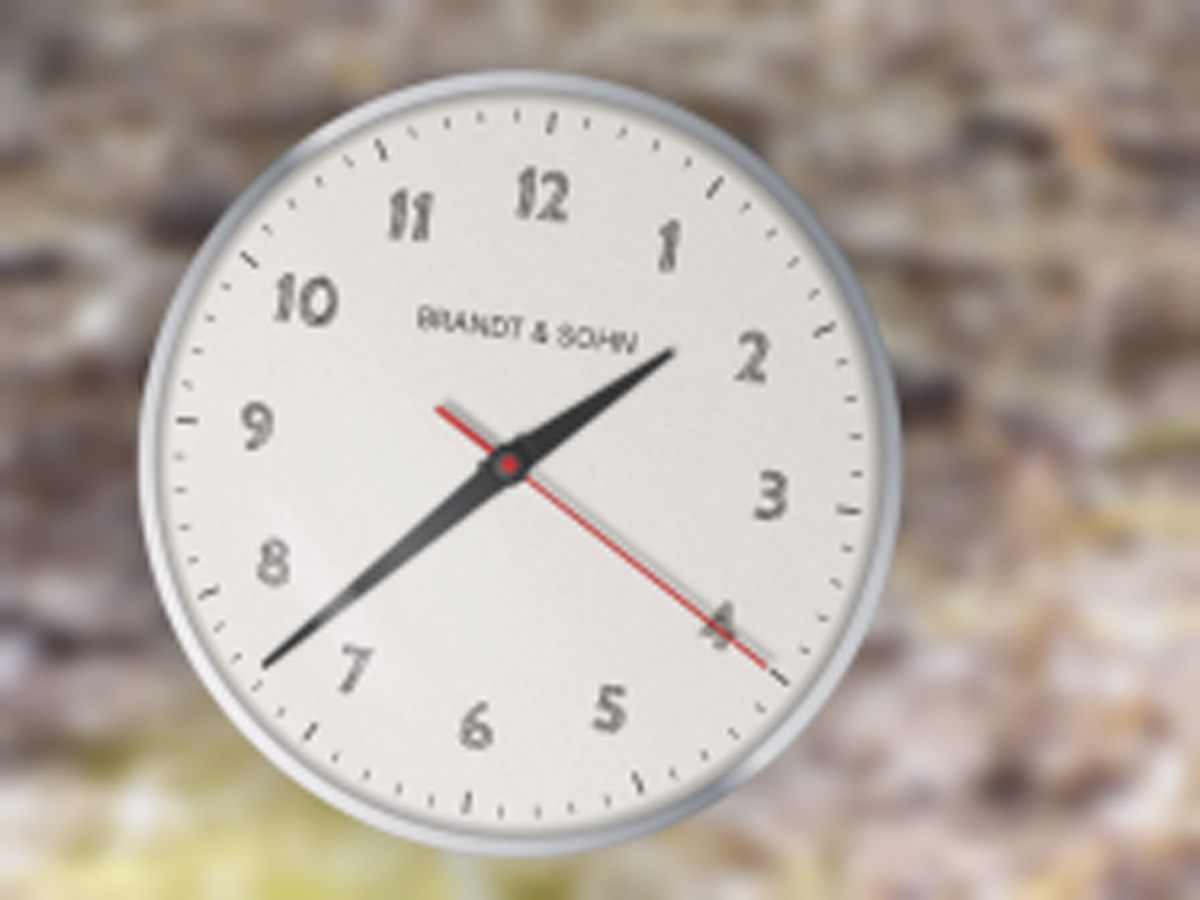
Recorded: **1:37:20**
